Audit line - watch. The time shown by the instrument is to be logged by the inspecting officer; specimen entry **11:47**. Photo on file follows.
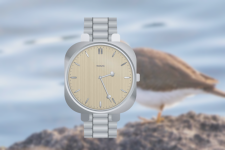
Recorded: **2:26**
